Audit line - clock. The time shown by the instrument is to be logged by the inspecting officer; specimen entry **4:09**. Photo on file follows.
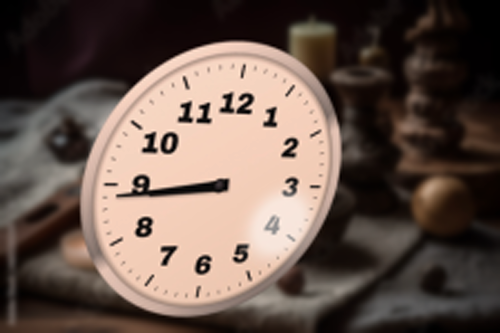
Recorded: **8:44**
